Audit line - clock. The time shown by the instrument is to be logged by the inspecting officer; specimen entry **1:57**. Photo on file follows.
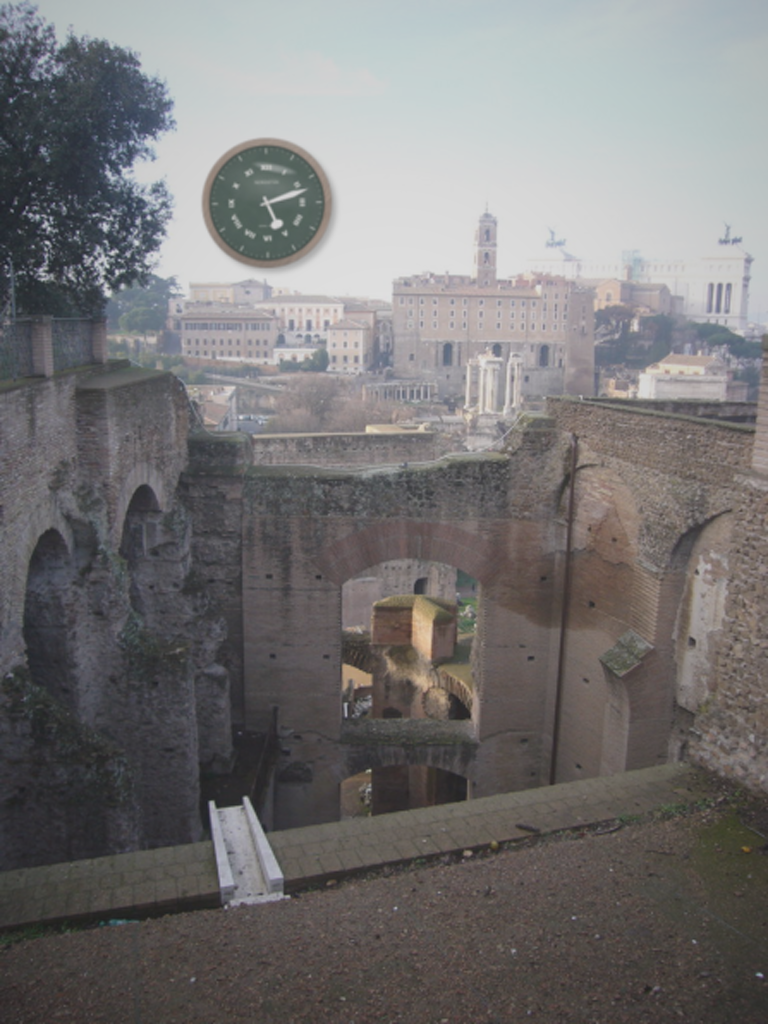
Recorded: **5:12**
